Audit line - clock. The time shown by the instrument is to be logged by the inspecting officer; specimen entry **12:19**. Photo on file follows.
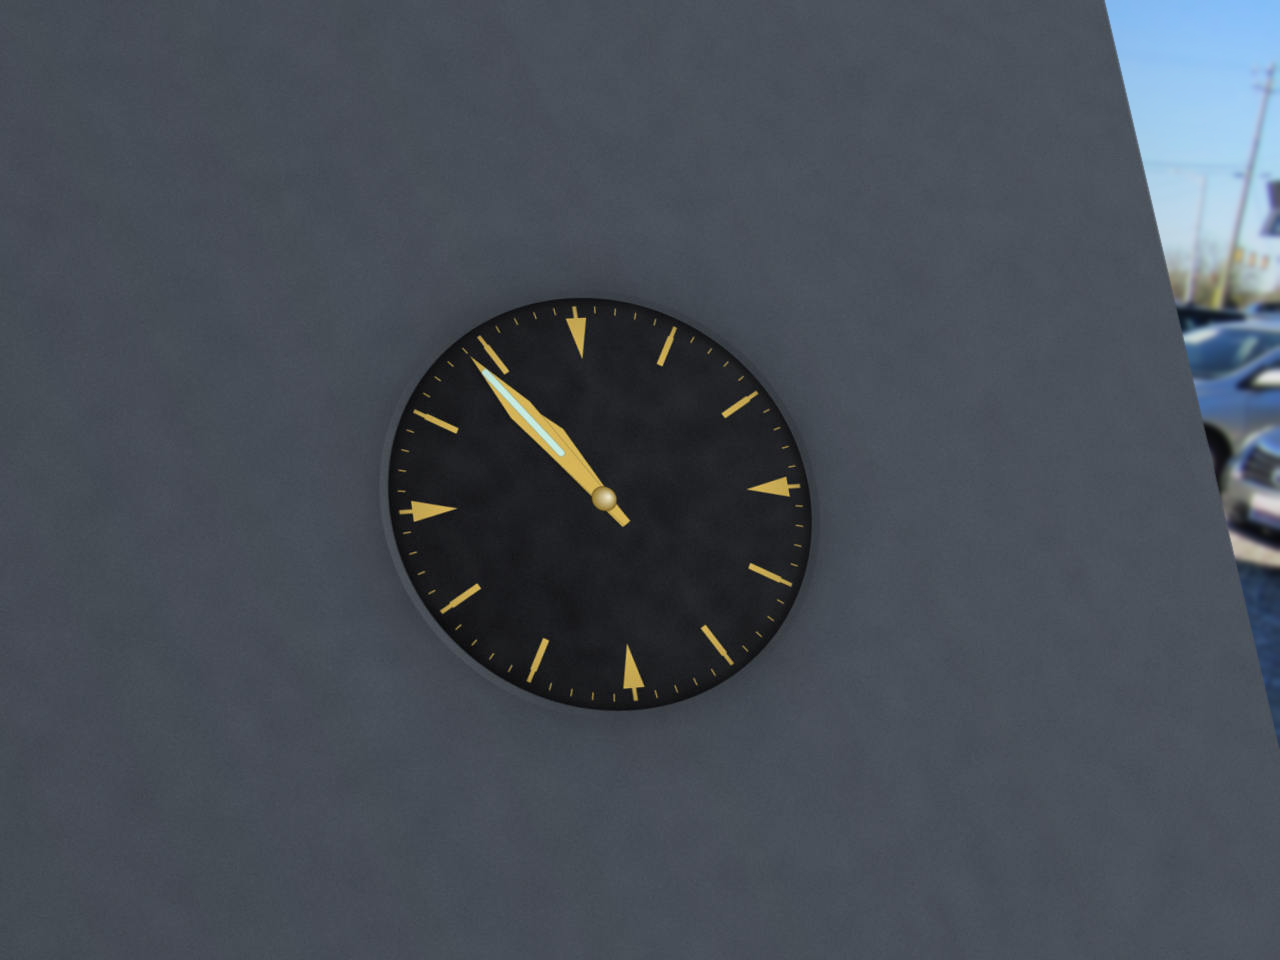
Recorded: **10:54**
